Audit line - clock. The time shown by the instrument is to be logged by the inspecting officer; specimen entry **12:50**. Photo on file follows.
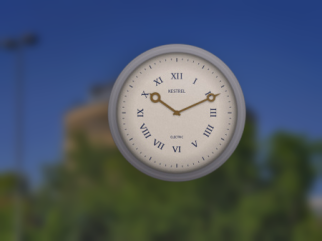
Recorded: **10:11**
